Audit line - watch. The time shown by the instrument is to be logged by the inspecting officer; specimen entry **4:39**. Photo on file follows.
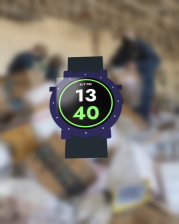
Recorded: **13:40**
